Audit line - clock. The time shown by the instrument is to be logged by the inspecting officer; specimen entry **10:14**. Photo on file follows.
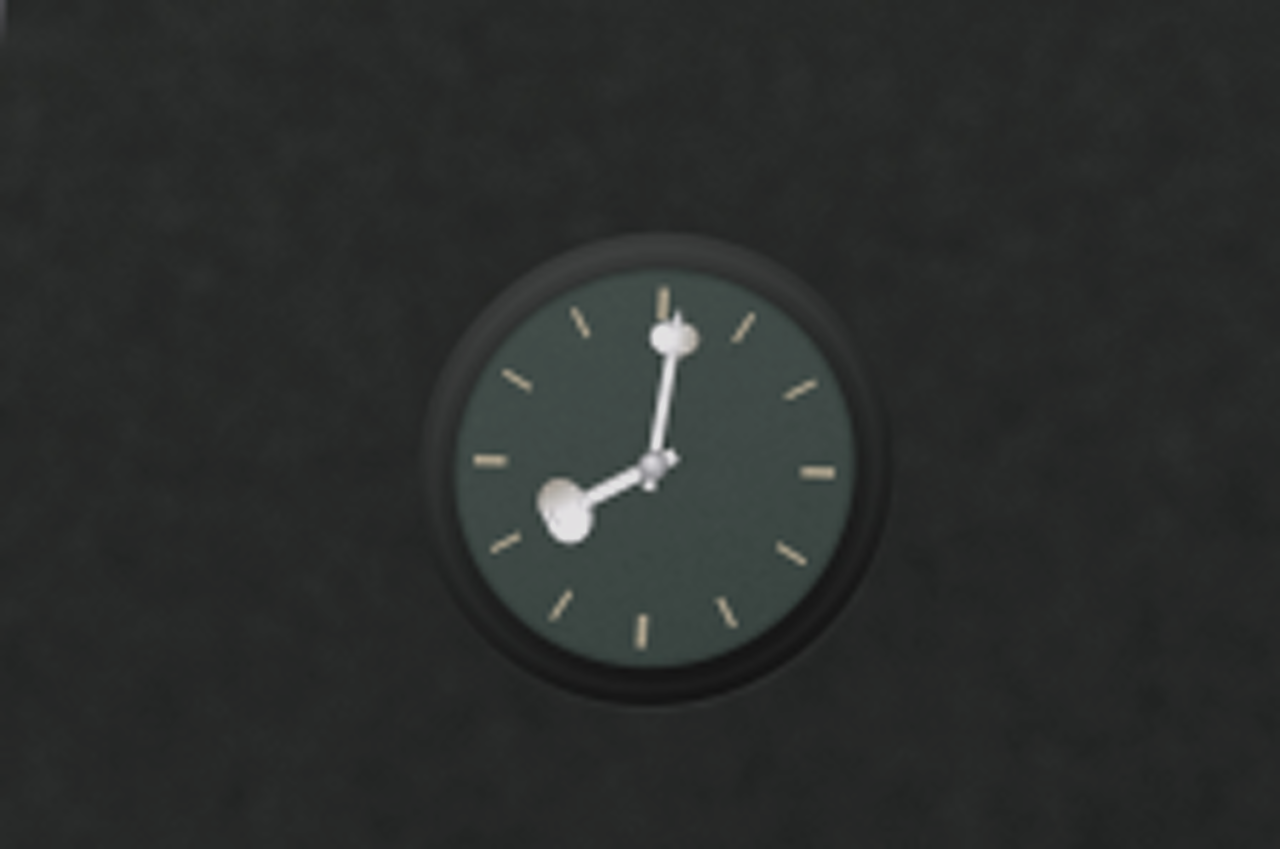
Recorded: **8:01**
